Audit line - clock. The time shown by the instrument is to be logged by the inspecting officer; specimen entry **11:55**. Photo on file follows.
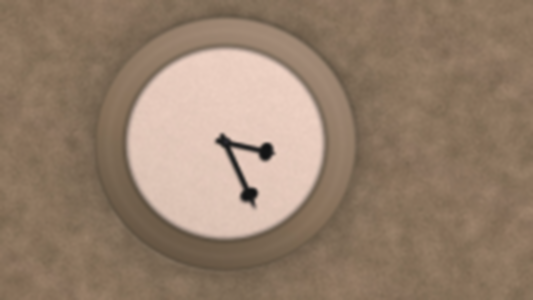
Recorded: **3:26**
